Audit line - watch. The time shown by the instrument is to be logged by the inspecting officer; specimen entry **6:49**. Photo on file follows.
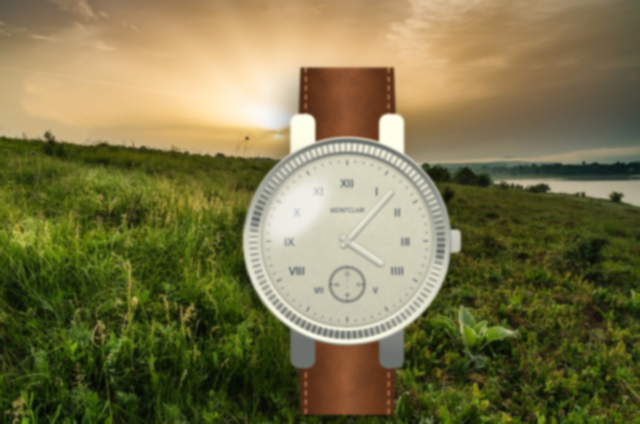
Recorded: **4:07**
